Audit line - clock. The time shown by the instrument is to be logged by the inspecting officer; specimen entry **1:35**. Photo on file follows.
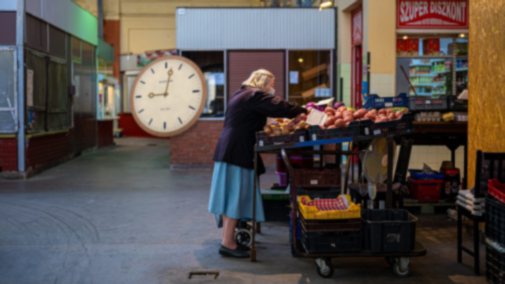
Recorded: **9:02**
